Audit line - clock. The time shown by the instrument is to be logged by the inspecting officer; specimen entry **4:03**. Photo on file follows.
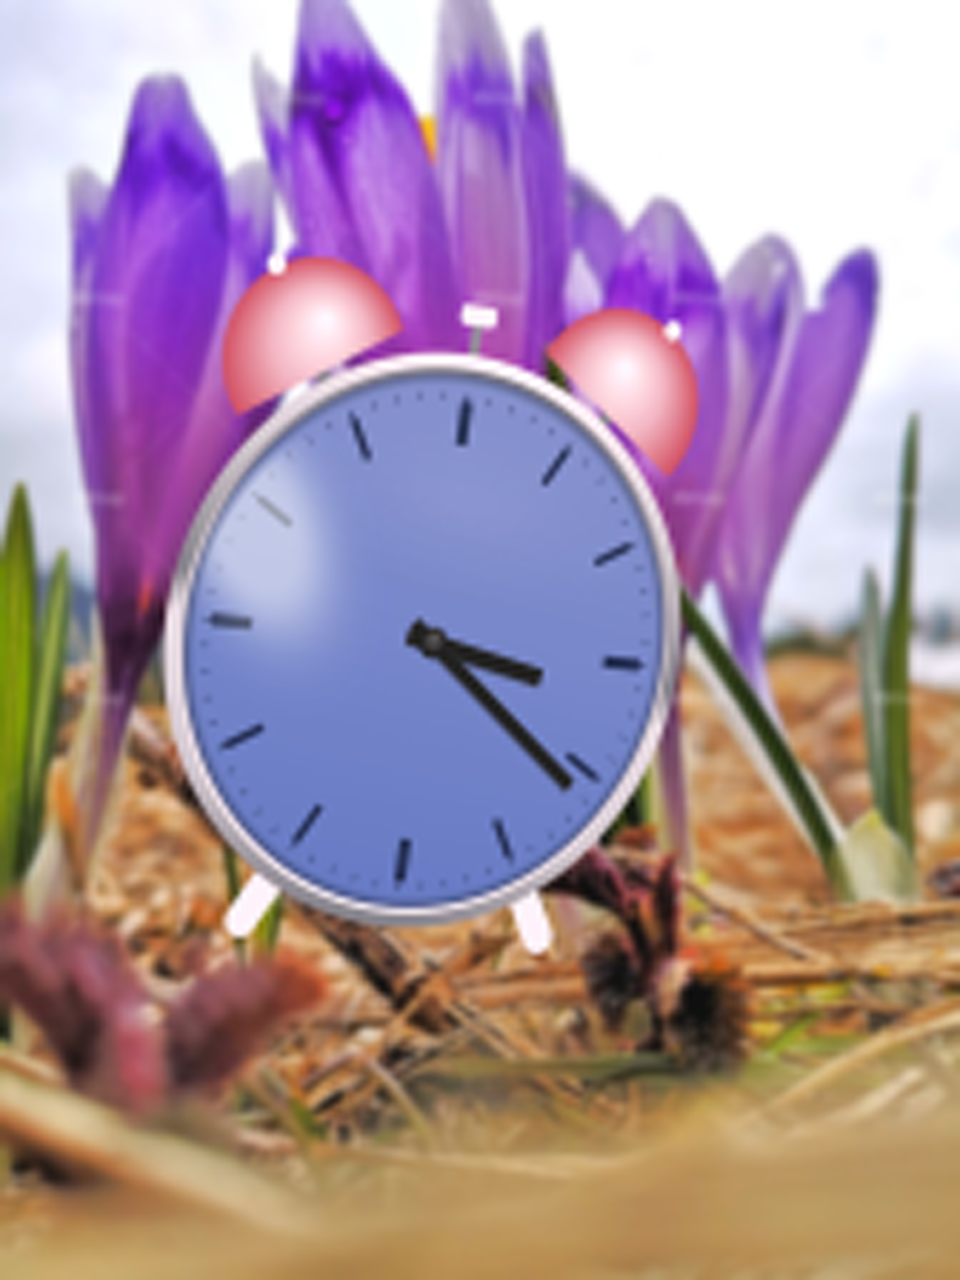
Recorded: **3:21**
